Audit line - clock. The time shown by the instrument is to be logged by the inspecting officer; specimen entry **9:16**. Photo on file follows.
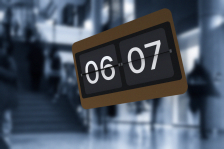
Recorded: **6:07**
